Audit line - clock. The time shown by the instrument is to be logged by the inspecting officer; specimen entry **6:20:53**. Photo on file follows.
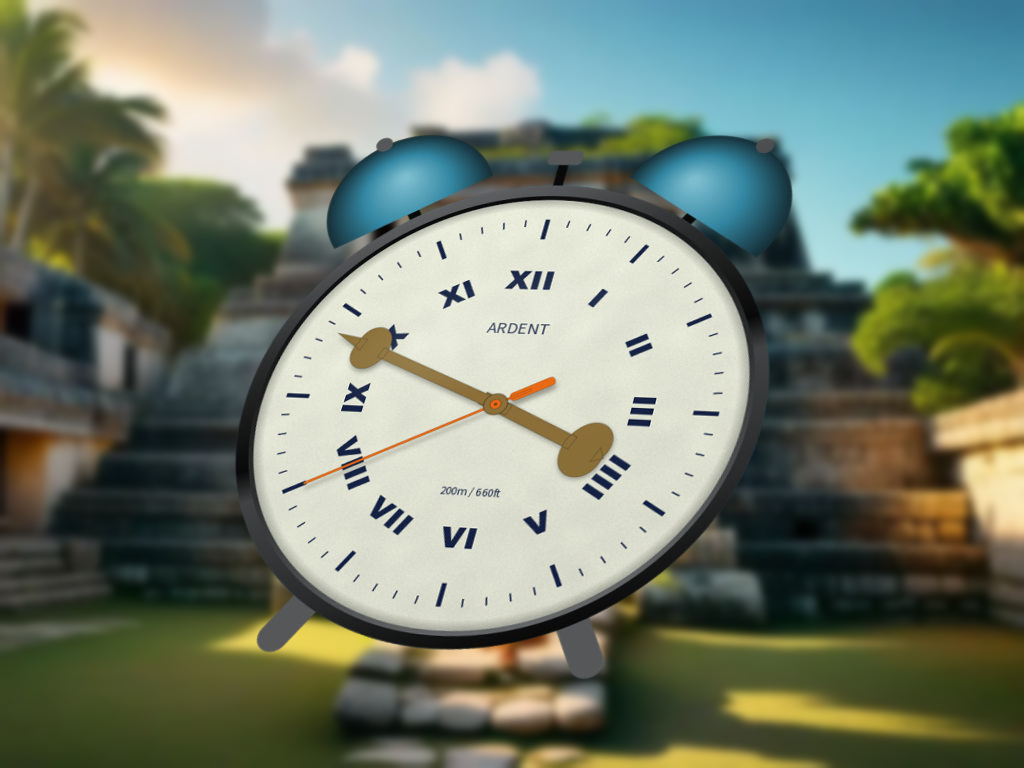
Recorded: **3:48:40**
